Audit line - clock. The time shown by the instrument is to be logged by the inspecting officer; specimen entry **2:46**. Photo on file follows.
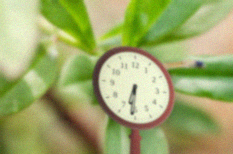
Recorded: **6:31**
